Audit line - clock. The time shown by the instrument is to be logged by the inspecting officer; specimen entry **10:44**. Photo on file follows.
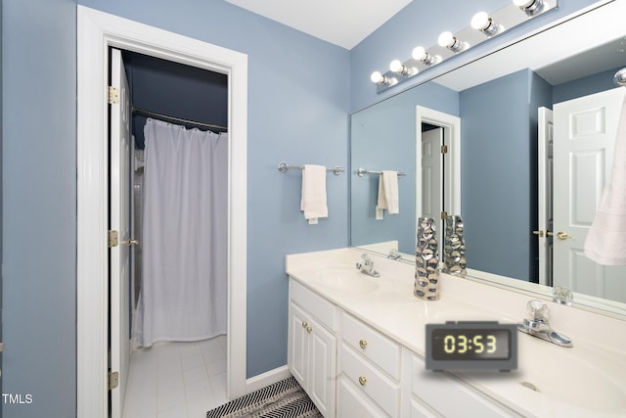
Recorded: **3:53**
